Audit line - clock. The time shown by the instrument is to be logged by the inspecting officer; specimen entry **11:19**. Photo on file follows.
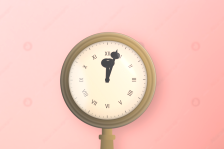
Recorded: **12:03**
